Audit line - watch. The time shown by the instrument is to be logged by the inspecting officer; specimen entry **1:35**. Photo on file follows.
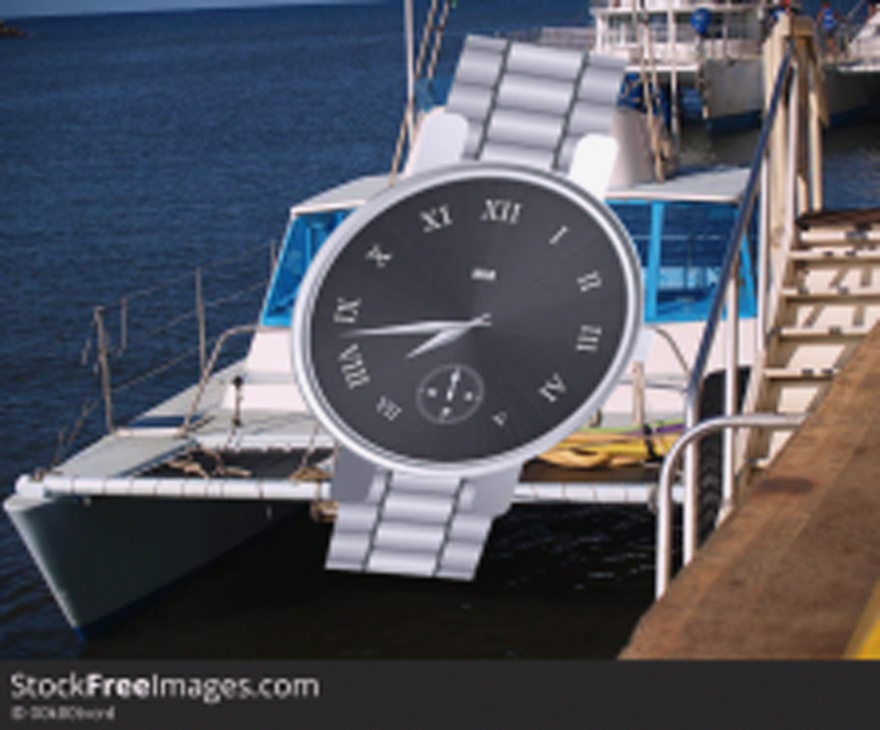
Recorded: **7:43**
